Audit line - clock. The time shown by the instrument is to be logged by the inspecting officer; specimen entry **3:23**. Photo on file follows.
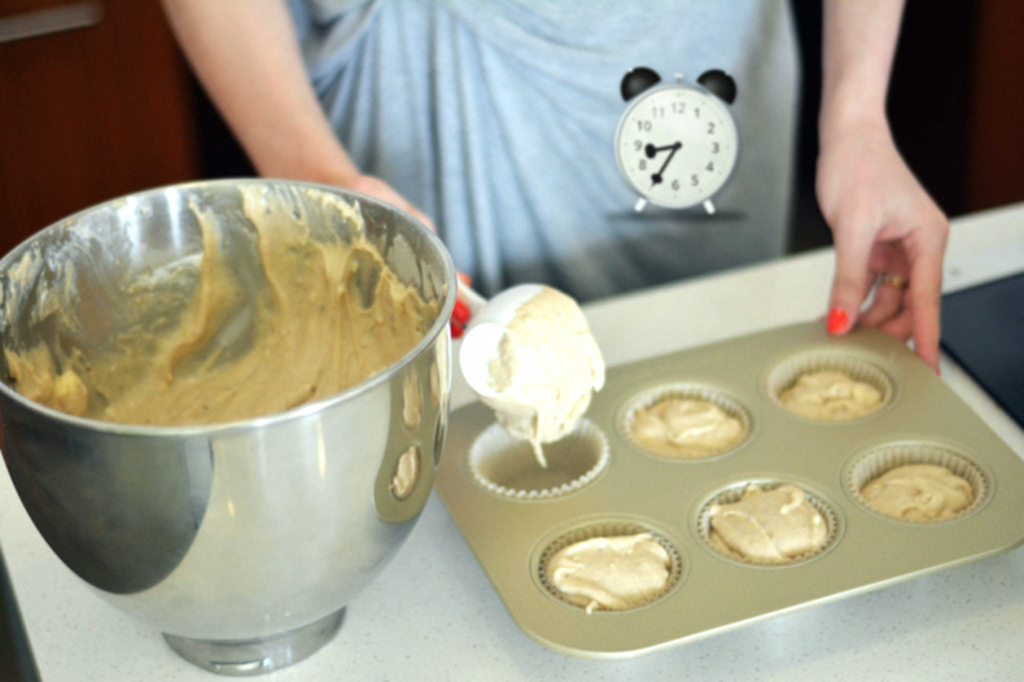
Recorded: **8:35**
